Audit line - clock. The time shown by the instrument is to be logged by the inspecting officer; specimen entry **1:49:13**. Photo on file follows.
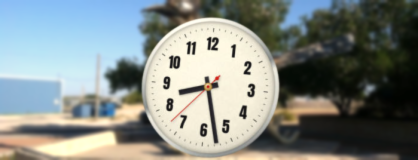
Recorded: **8:27:37**
